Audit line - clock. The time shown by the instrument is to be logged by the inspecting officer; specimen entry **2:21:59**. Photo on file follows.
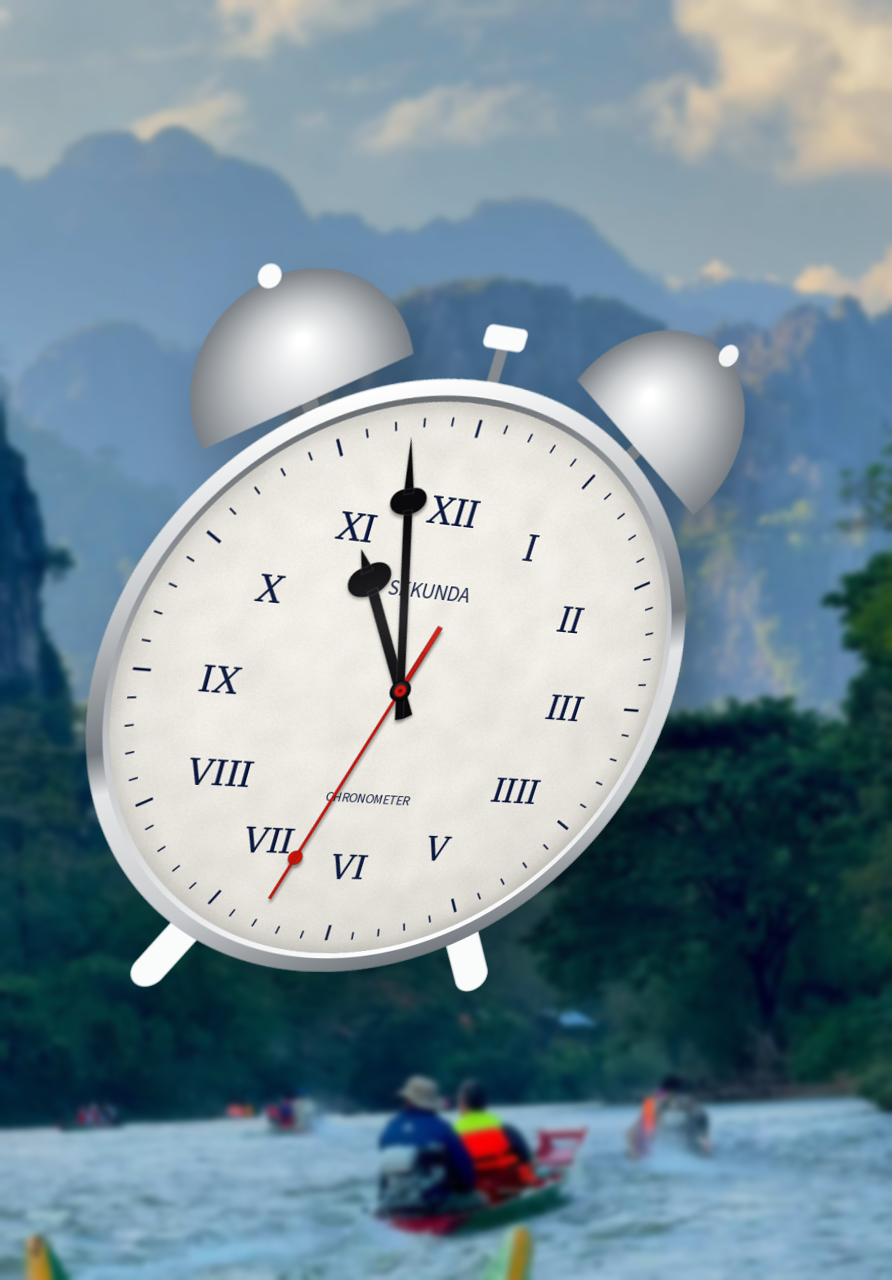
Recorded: **10:57:33**
